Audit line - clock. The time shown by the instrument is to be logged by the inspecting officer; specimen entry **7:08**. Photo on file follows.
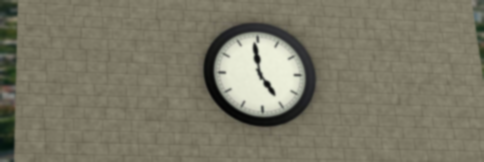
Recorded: **4:59**
